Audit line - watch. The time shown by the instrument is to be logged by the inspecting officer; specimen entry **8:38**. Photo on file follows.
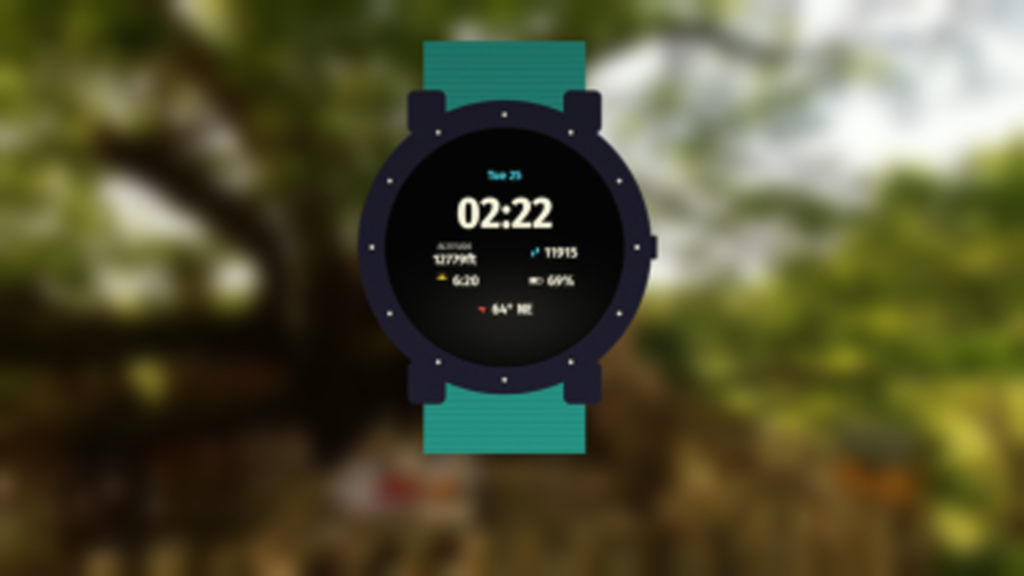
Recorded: **2:22**
